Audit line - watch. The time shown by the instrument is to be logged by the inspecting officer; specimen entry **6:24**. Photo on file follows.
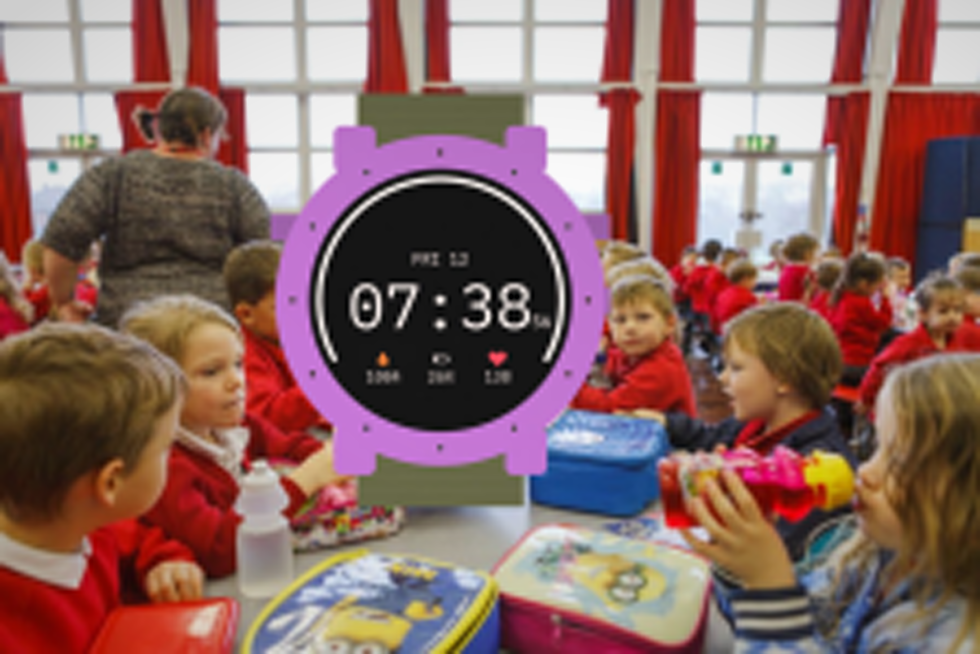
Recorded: **7:38**
